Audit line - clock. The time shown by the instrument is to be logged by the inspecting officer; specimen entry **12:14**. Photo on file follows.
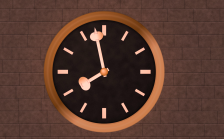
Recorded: **7:58**
